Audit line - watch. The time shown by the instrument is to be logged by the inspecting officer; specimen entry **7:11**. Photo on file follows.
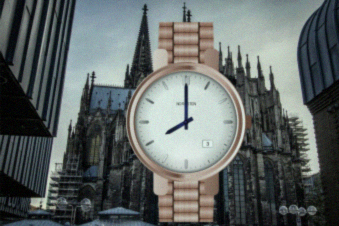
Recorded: **8:00**
